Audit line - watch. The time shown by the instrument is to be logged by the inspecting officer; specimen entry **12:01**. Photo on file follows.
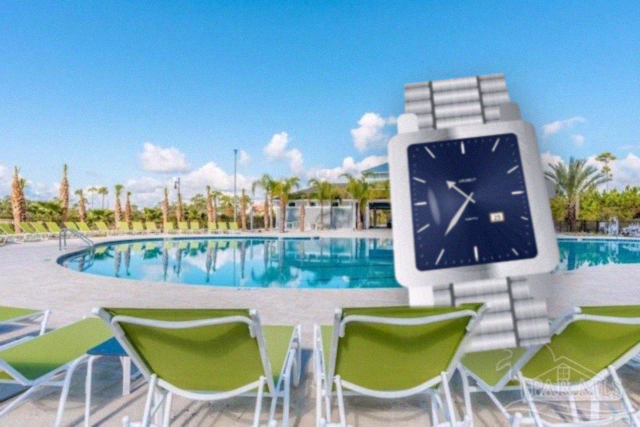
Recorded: **10:36**
